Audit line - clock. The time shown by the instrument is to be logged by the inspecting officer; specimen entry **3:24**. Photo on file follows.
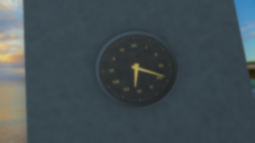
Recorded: **6:19**
